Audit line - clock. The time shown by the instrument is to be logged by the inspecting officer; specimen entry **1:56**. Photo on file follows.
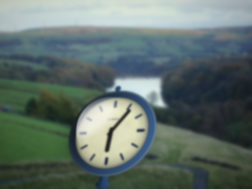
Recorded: **6:06**
